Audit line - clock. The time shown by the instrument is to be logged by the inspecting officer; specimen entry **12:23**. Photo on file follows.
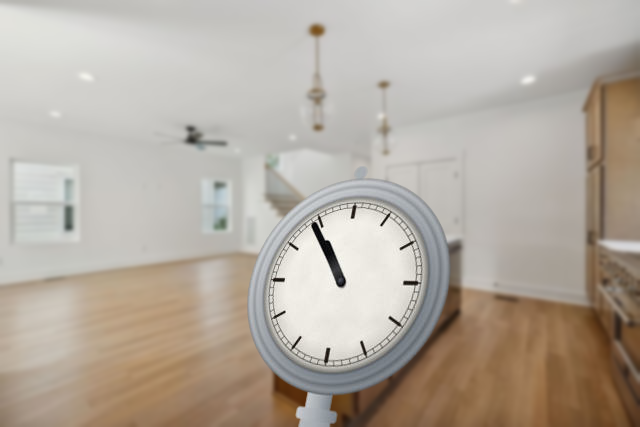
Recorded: **10:54**
